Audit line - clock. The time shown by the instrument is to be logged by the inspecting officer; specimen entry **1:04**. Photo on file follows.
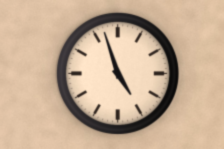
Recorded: **4:57**
